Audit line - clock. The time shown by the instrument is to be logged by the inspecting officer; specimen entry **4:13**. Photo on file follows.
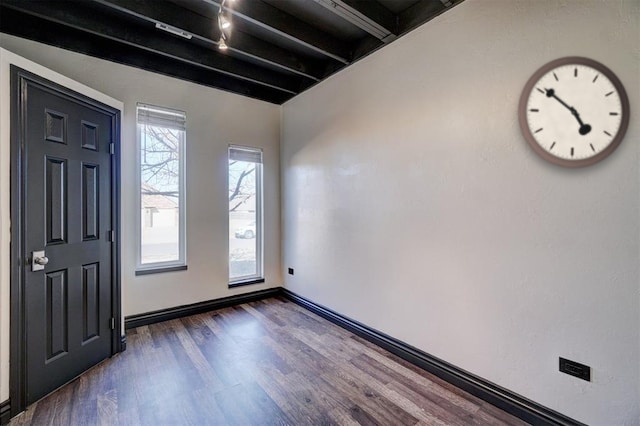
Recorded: **4:51**
